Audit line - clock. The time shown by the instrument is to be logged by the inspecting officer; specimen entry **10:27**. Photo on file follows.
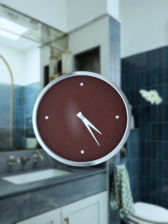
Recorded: **4:25**
